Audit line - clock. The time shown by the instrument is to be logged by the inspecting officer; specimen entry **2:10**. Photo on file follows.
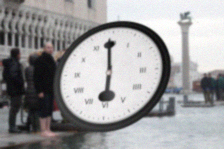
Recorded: **5:59**
